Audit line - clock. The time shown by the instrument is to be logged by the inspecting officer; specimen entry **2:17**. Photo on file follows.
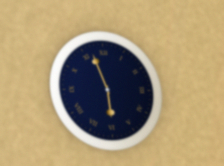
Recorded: **5:57**
